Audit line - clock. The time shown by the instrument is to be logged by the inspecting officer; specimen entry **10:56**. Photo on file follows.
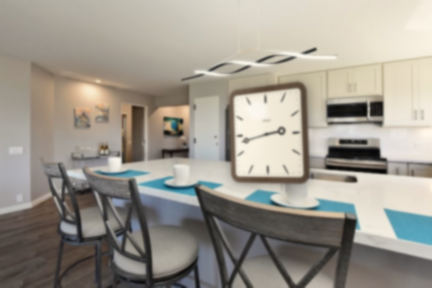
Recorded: **2:43**
